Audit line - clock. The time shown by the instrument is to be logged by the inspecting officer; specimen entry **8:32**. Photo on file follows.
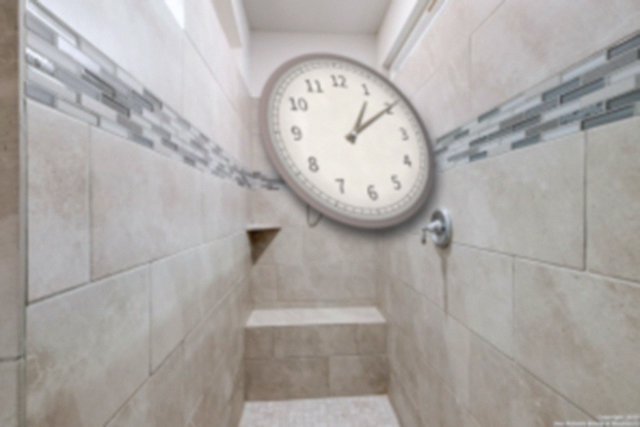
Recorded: **1:10**
